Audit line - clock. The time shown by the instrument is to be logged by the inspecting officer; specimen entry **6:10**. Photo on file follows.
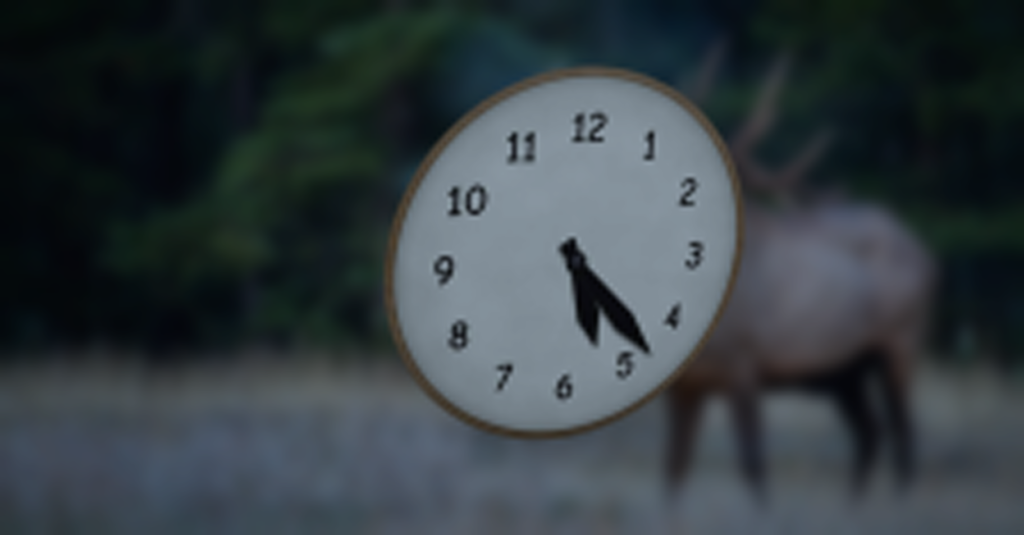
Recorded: **5:23**
